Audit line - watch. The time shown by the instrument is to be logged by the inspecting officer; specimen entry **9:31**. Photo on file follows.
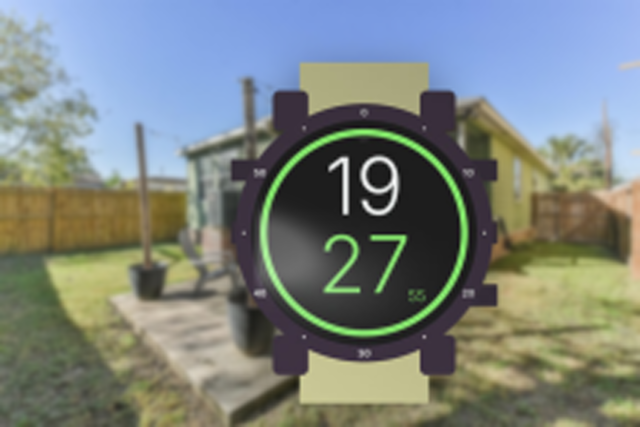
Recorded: **19:27**
